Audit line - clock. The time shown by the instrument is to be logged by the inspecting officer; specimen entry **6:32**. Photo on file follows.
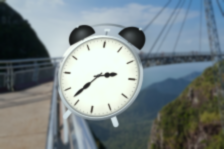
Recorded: **2:37**
